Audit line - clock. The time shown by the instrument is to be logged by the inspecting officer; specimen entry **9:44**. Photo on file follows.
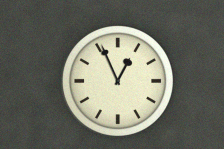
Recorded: **12:56**
